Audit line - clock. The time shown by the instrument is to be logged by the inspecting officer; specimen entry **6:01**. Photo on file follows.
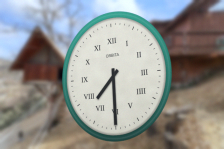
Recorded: **7:30**
